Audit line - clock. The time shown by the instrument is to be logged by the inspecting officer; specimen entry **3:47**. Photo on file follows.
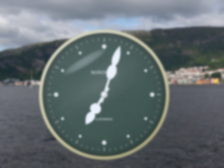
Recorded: **7:03**
